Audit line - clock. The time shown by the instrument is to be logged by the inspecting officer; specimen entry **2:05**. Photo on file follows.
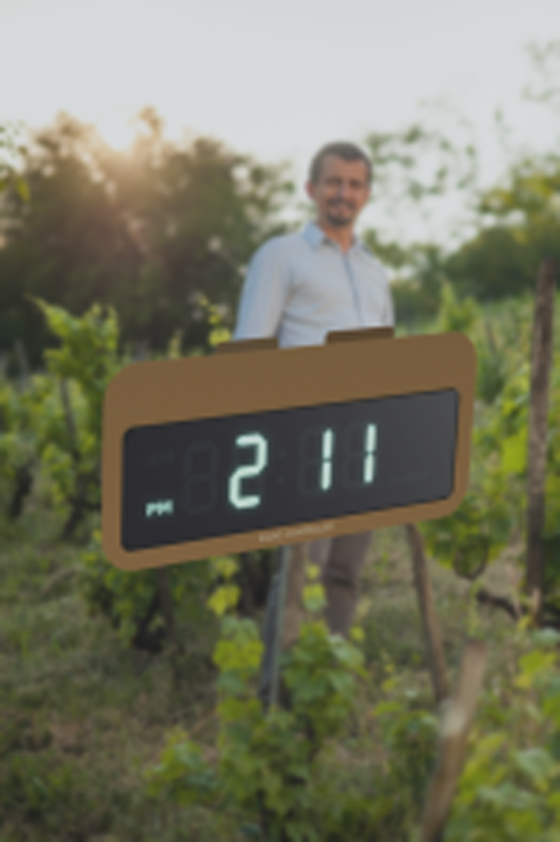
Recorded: **2:11**
